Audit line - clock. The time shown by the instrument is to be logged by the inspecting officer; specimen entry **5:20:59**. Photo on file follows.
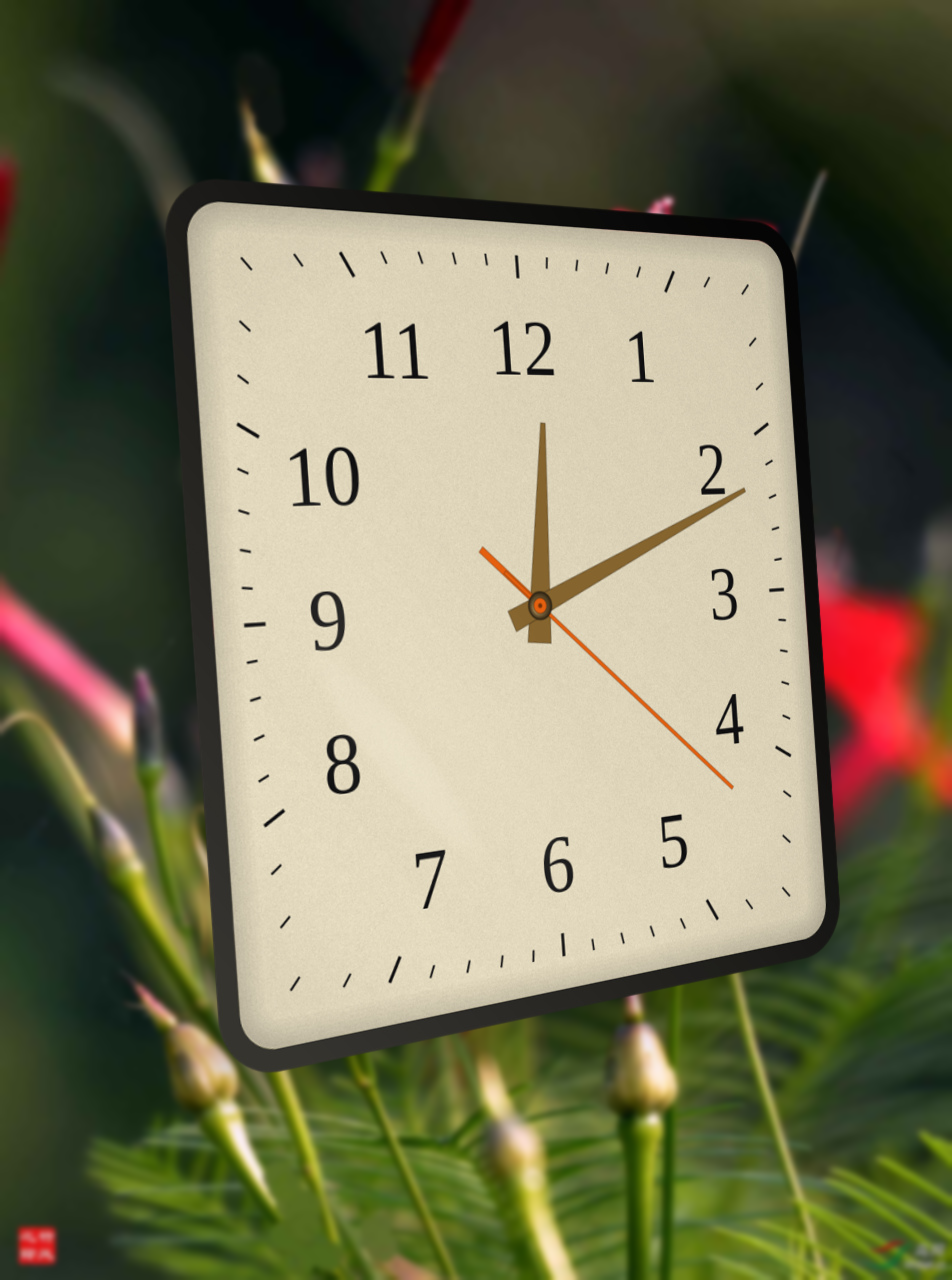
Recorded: **12:11:22**
